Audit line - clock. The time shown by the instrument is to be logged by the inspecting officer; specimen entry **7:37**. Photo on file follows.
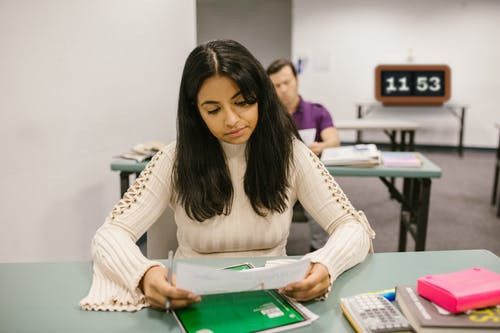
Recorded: **11:53**
